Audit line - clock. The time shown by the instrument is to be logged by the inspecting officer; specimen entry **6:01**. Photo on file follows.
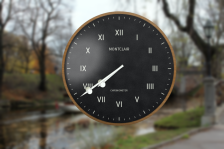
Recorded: **7:39**
